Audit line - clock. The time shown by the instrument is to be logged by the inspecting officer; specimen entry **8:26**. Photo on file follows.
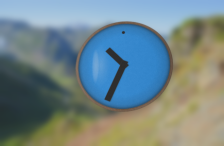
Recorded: **10:34**
